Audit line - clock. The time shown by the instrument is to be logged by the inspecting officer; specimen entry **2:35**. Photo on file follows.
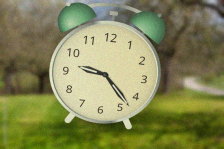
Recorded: **9:23**
